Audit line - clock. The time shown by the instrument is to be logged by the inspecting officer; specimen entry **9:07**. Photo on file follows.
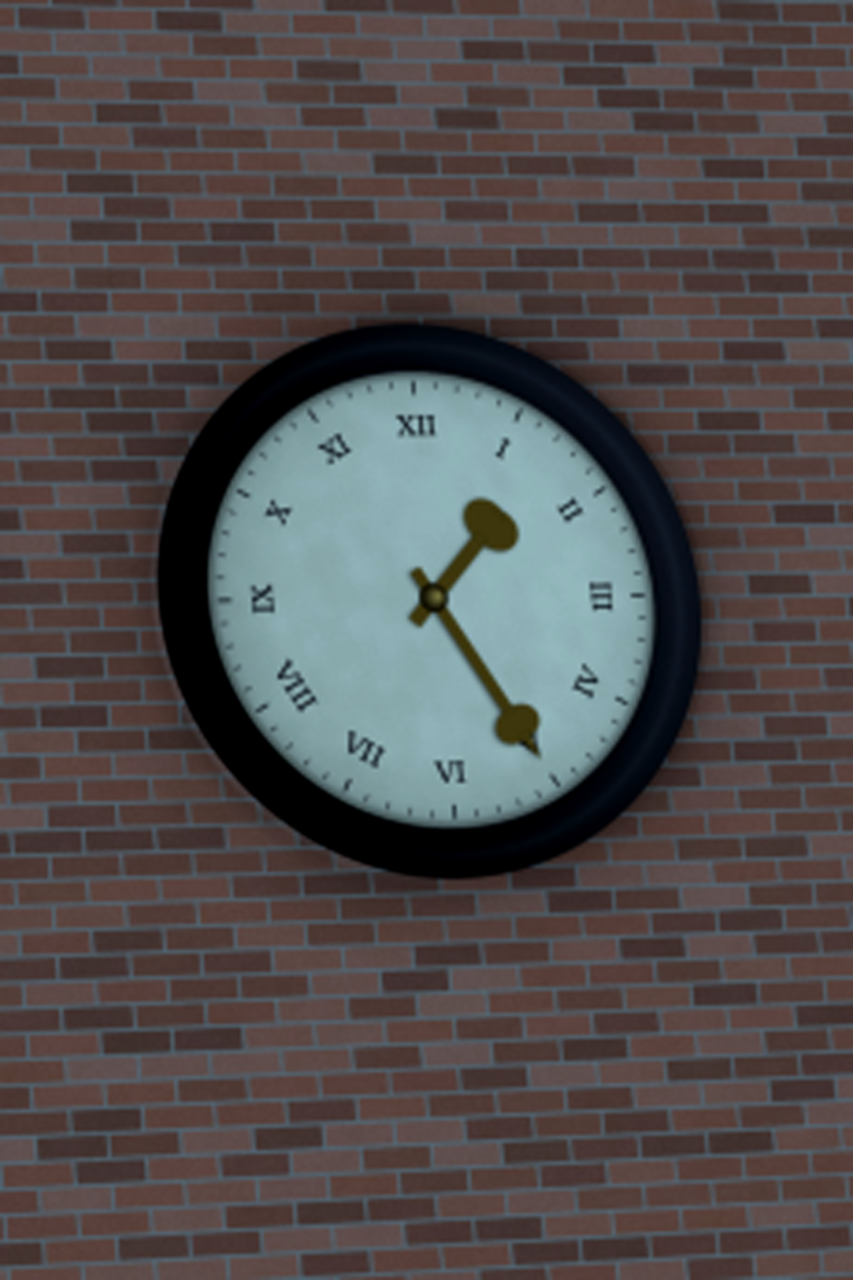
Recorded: **1:25**
